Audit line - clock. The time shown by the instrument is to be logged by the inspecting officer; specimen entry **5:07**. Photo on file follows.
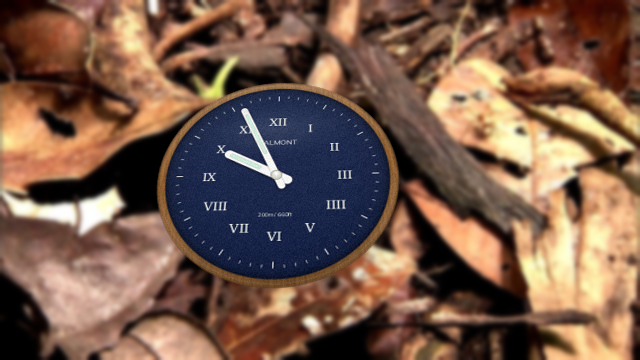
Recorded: **9:56**
